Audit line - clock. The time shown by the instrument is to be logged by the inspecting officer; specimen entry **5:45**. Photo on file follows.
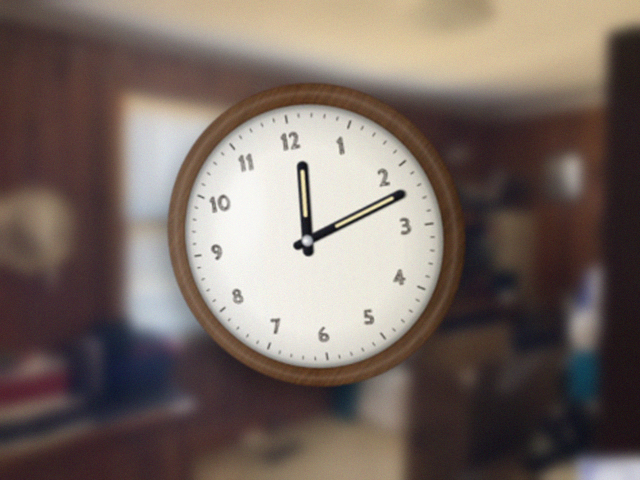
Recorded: **12:12**
